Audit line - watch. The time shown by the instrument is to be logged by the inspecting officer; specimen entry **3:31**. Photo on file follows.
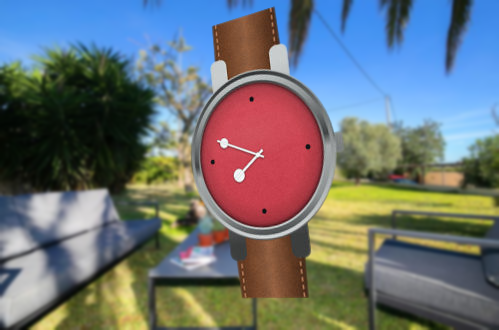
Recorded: **7:49**
